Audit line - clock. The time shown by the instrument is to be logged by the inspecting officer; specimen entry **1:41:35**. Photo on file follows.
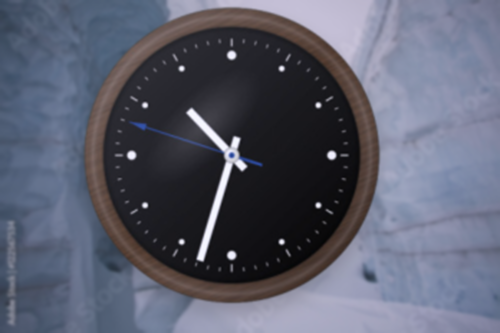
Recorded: **10:32:48**
